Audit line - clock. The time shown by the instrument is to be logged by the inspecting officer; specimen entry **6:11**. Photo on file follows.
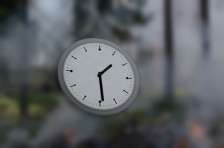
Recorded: **1:29**
